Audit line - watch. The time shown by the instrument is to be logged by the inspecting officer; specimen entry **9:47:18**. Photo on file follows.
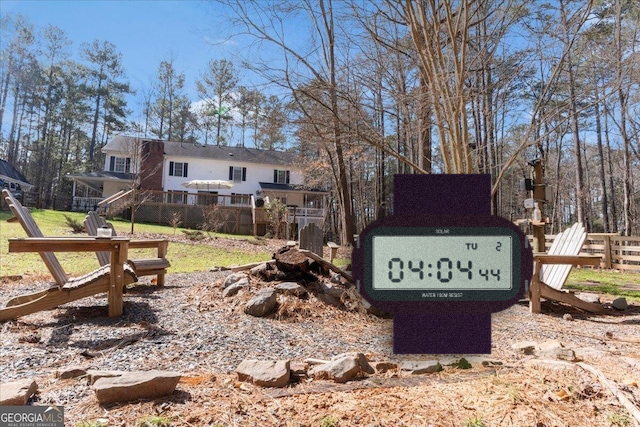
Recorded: **4:04:44**
